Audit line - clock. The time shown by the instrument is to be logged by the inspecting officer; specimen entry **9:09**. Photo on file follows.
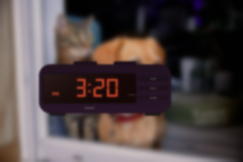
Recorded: **3:20**
